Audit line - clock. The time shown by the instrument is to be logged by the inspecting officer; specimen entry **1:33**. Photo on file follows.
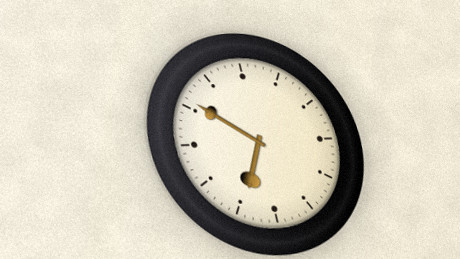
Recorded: **6:51**
